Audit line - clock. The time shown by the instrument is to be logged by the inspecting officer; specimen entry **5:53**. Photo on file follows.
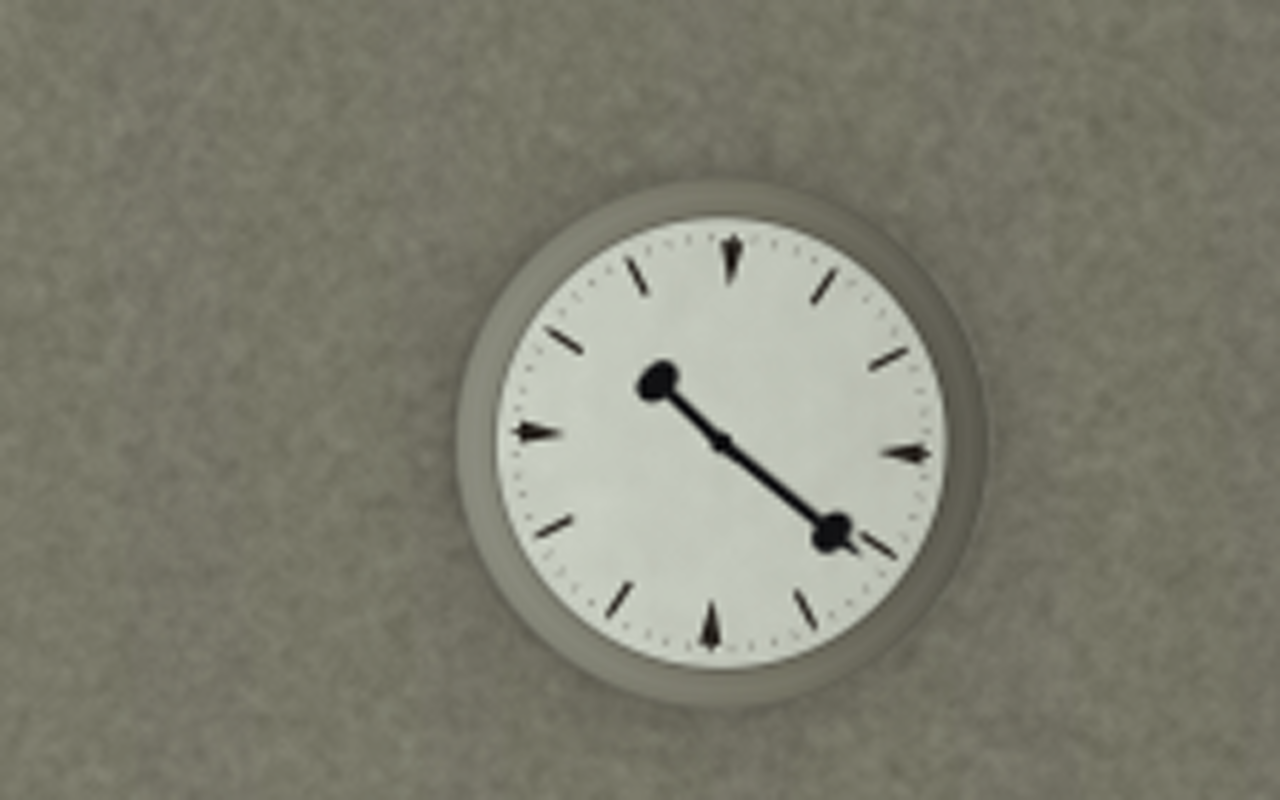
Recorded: **10:21**
